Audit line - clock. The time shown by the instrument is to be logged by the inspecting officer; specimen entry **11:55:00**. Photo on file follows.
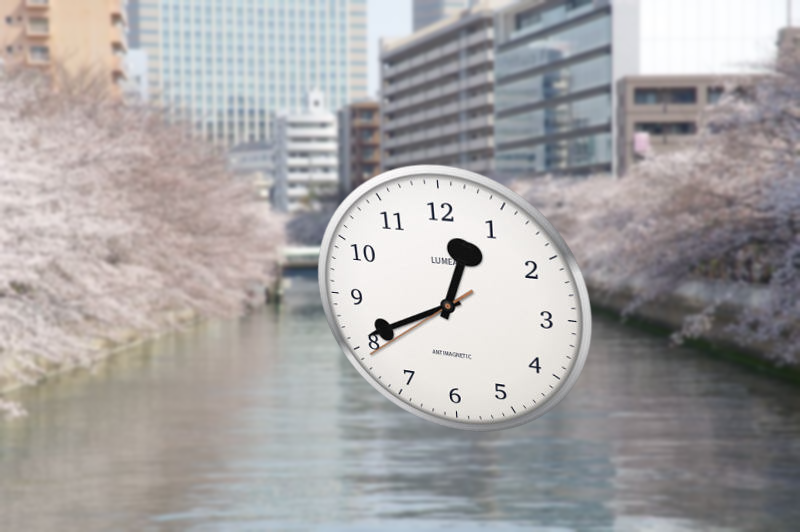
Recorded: **12:40:39**
